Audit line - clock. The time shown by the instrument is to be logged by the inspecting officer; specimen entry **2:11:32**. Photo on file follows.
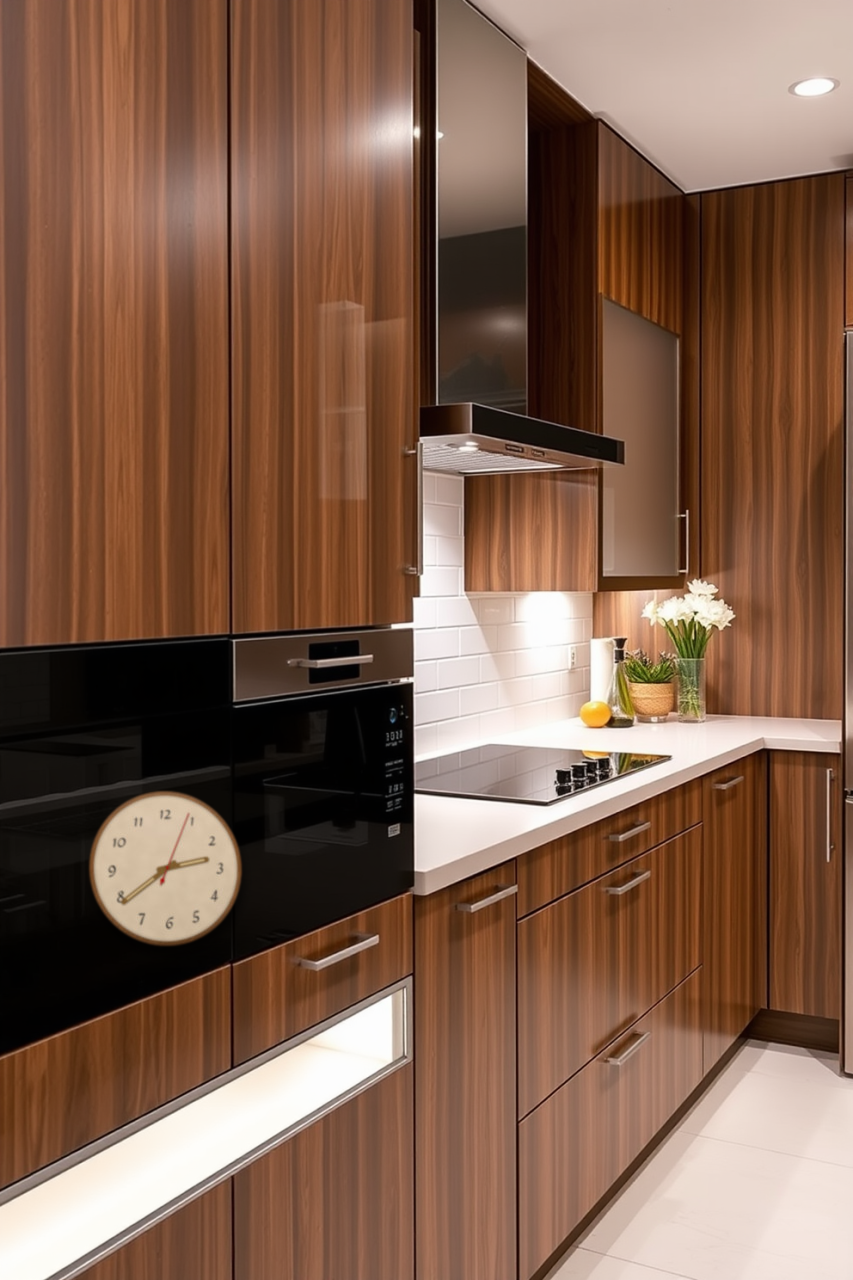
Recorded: **2:39:04**
